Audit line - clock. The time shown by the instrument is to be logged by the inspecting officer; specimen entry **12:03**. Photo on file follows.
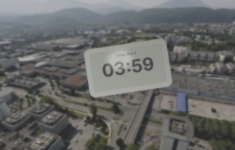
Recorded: **3:59**
